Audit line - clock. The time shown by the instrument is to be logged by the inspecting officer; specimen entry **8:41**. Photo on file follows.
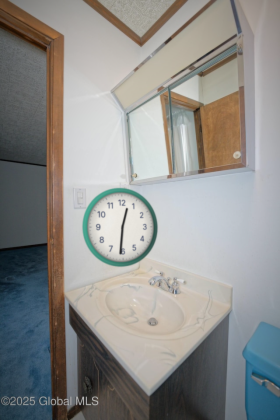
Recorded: **12:31**
